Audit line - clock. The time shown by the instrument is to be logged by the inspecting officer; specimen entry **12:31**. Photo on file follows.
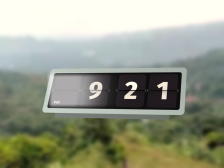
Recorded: **9:21**
